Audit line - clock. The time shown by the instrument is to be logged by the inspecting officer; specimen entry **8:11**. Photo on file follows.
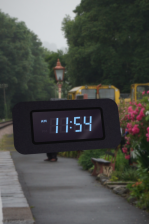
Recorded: **11:54**
